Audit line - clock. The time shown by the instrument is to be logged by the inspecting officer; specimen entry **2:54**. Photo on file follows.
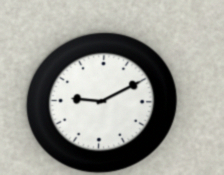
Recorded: **9:10**
